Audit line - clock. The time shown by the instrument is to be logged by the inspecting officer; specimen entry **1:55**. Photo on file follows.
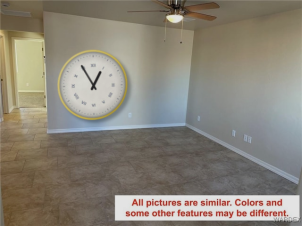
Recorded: **12:55**
